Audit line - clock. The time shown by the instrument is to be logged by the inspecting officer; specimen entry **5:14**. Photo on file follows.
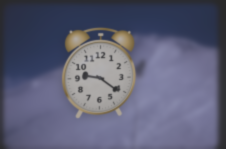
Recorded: **9:21**
